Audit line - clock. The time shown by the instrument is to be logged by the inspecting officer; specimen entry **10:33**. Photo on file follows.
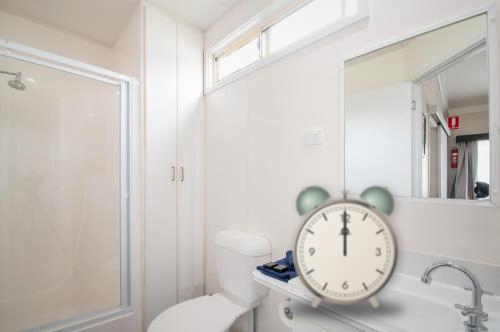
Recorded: **12:00**
